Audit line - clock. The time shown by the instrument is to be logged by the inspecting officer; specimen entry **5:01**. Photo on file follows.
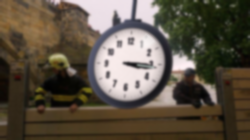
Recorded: **3:16**
